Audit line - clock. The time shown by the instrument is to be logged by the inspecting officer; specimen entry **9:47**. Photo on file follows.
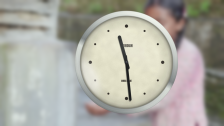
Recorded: **11:29**
